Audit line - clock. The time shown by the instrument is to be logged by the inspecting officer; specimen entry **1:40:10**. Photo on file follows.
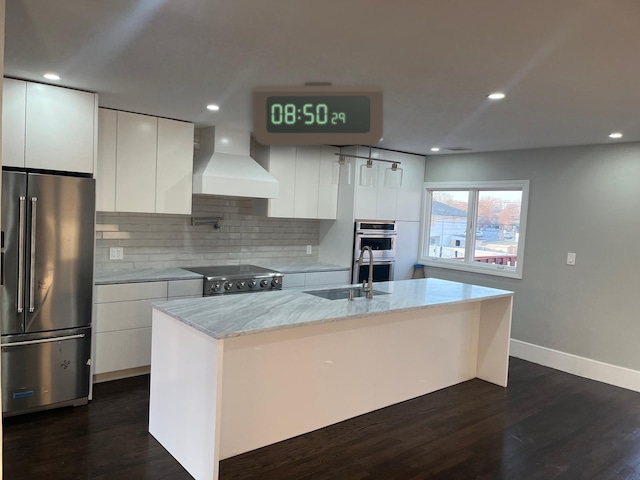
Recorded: **8:50:29**
